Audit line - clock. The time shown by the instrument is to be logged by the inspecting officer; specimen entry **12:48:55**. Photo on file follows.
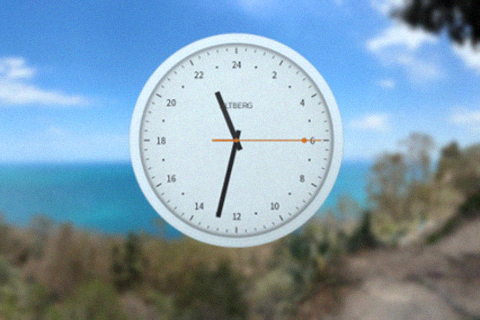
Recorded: **22:32:15**
